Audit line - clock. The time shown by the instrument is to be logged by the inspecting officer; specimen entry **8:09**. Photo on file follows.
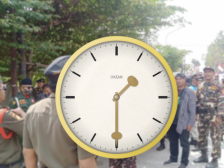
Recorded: **1:30**
